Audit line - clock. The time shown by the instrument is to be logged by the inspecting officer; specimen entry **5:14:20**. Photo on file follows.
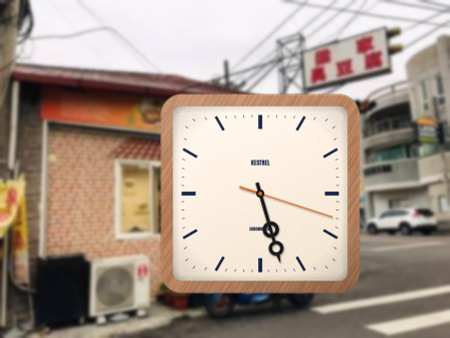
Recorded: **5:27:18**
